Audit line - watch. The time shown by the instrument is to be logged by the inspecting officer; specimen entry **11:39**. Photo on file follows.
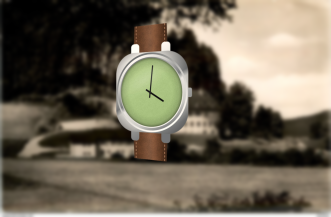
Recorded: **4:01**
